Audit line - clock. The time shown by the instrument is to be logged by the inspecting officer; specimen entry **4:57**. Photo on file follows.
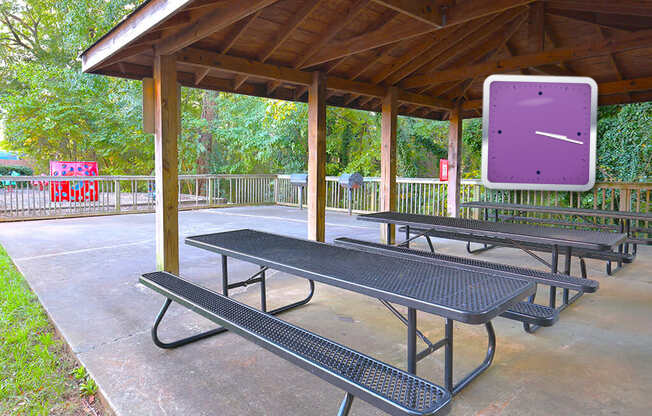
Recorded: **3:17**
